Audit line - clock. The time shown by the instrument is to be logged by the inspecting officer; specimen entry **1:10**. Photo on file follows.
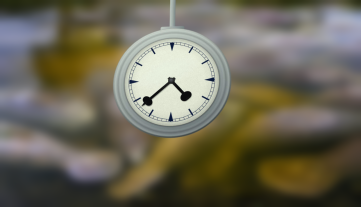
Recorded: **4:38**
